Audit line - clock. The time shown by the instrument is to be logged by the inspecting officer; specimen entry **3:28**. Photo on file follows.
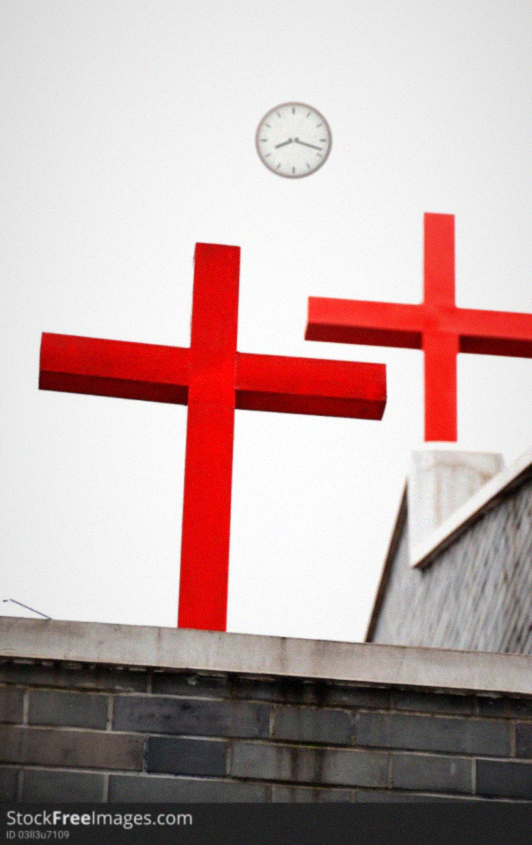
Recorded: **8:18**
